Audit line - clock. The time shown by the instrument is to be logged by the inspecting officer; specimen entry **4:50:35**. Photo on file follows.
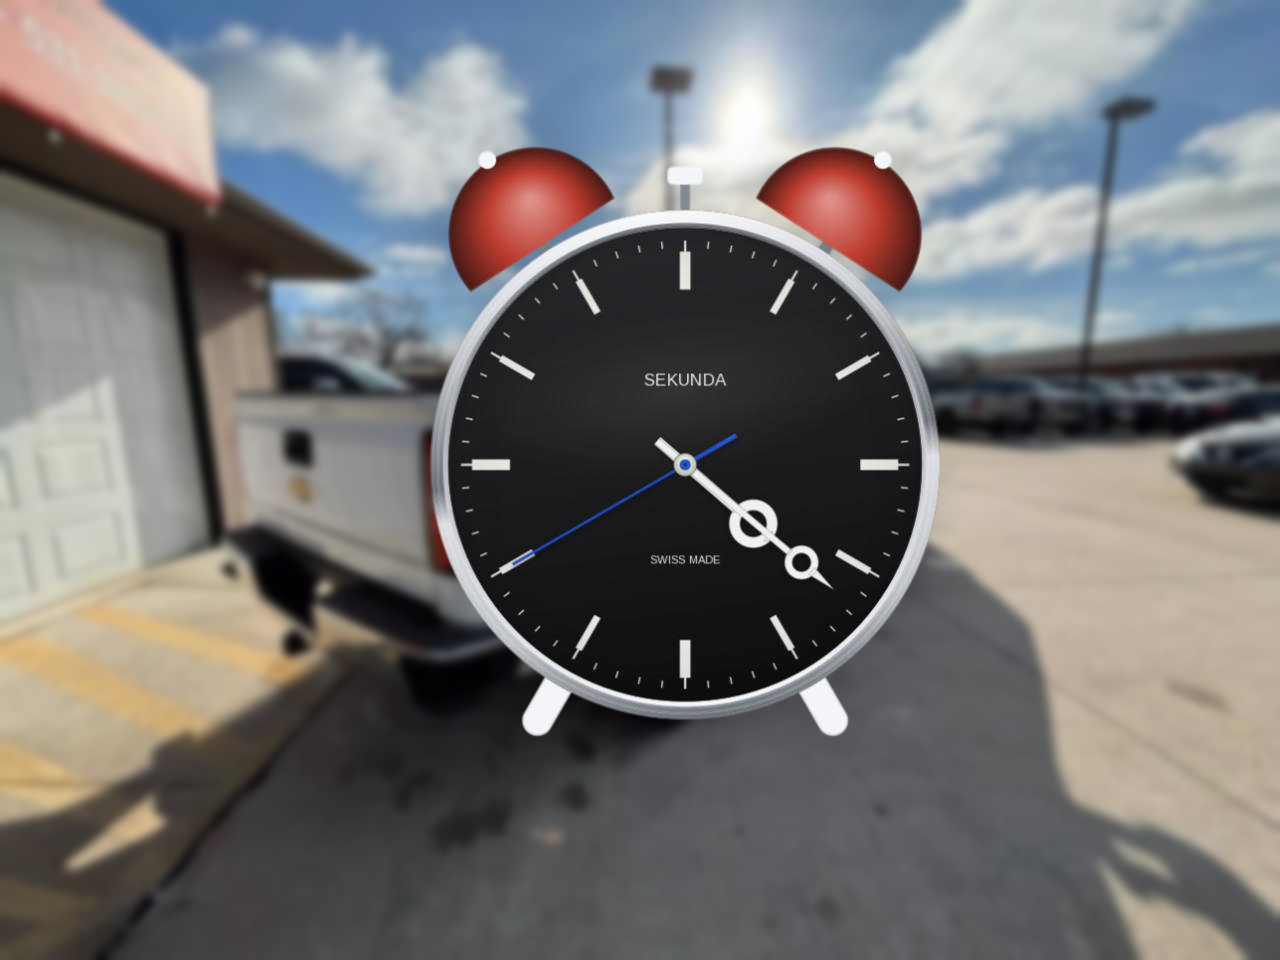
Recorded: **4:21:40**
